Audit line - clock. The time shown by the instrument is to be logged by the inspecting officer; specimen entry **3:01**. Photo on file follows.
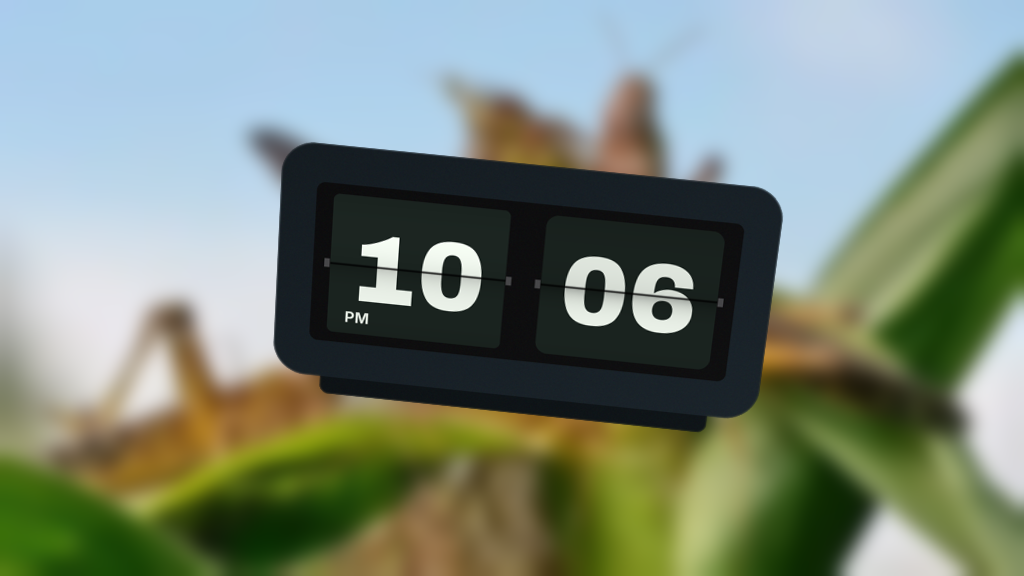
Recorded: **10:06**
